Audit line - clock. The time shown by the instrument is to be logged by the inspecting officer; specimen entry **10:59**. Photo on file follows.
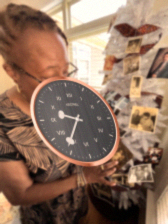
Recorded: **9:36**
